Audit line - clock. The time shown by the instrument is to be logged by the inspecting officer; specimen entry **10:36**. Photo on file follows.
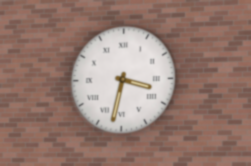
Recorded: **3:32**
